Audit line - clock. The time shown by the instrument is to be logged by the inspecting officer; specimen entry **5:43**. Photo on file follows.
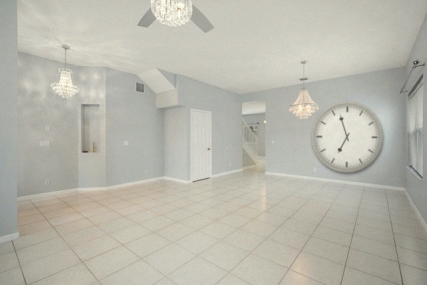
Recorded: **6:57**
